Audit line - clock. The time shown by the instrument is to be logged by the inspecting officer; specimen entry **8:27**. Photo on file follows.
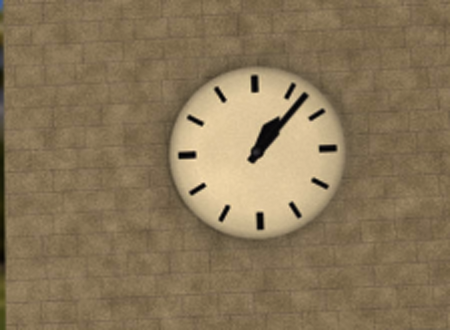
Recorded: **1:07**
